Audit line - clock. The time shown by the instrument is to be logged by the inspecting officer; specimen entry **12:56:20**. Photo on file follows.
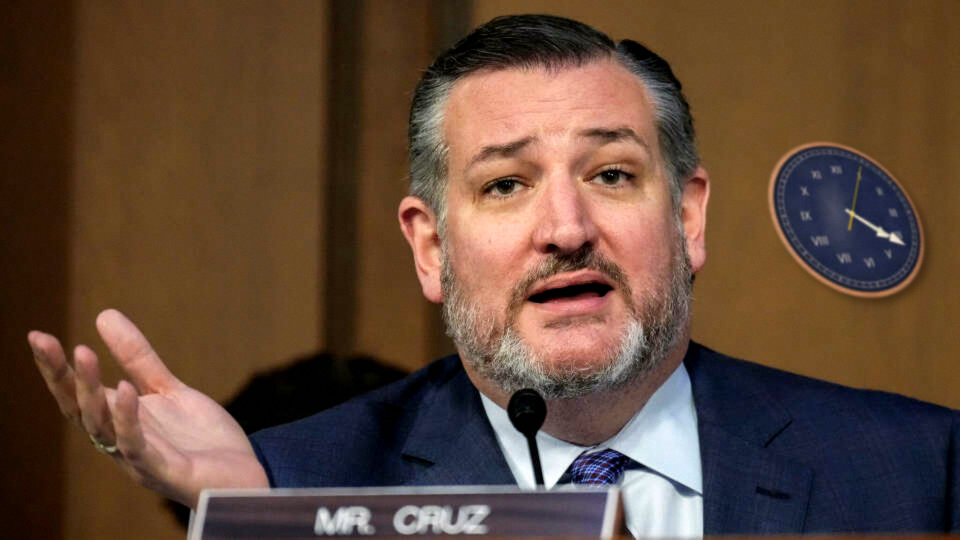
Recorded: **4:21:05**
